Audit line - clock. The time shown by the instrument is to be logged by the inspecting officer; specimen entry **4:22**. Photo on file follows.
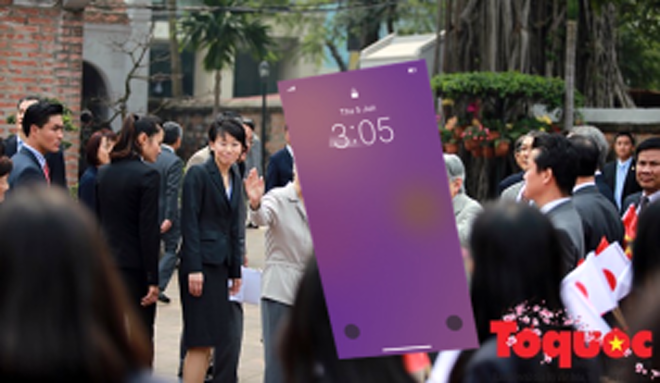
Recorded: **3:05**
